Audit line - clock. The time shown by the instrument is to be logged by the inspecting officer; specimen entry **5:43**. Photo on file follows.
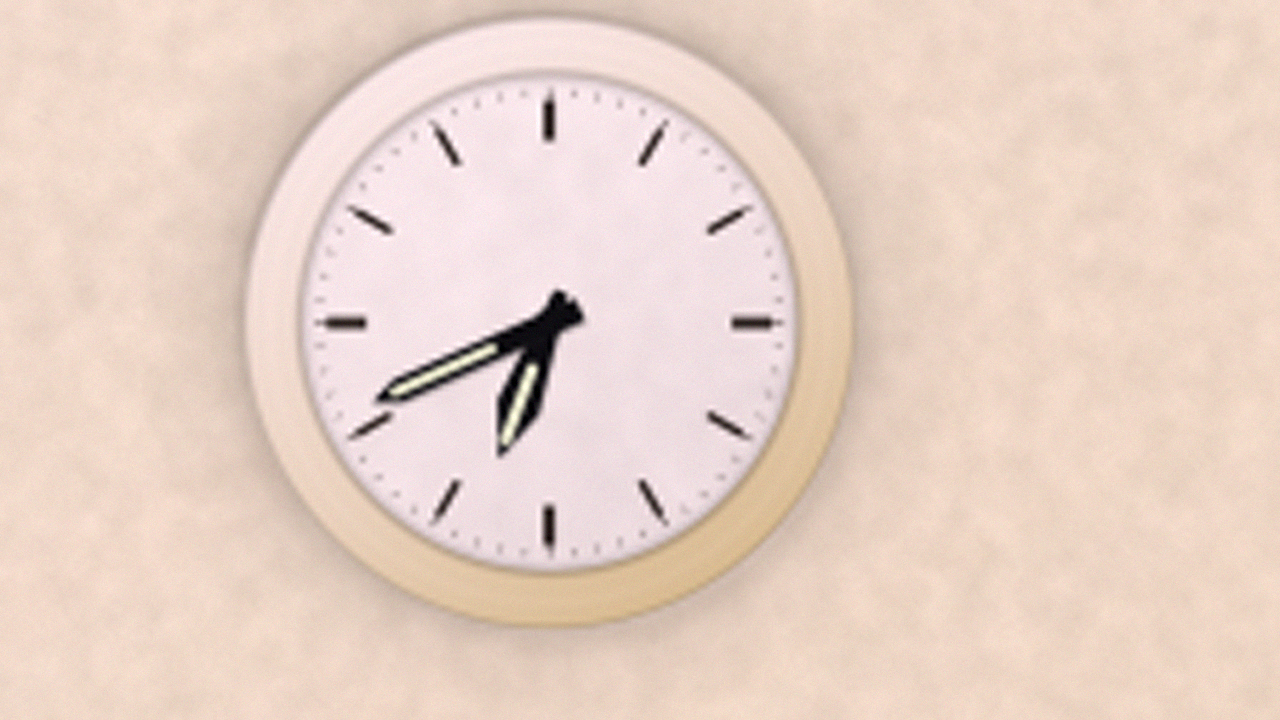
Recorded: **6:41**
